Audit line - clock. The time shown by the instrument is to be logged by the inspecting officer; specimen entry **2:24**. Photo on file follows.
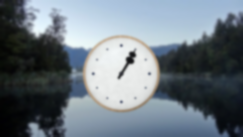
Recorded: **1:05**
